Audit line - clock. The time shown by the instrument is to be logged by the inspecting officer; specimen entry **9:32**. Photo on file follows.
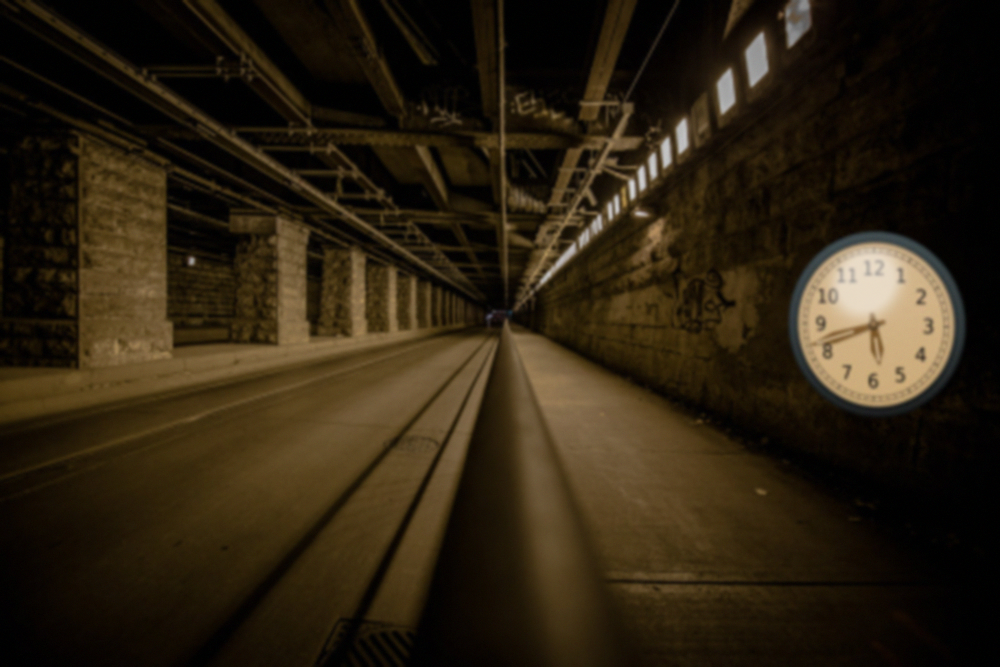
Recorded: **5:42**
